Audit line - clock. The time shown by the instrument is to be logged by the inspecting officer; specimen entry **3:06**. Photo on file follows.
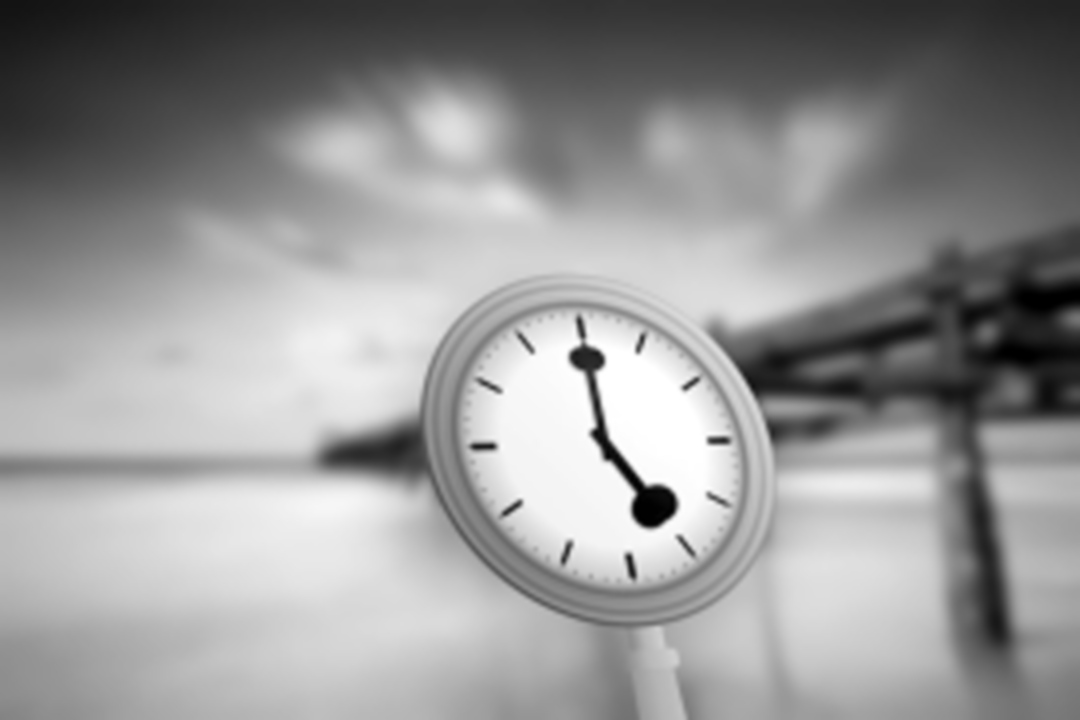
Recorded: **5:00**
